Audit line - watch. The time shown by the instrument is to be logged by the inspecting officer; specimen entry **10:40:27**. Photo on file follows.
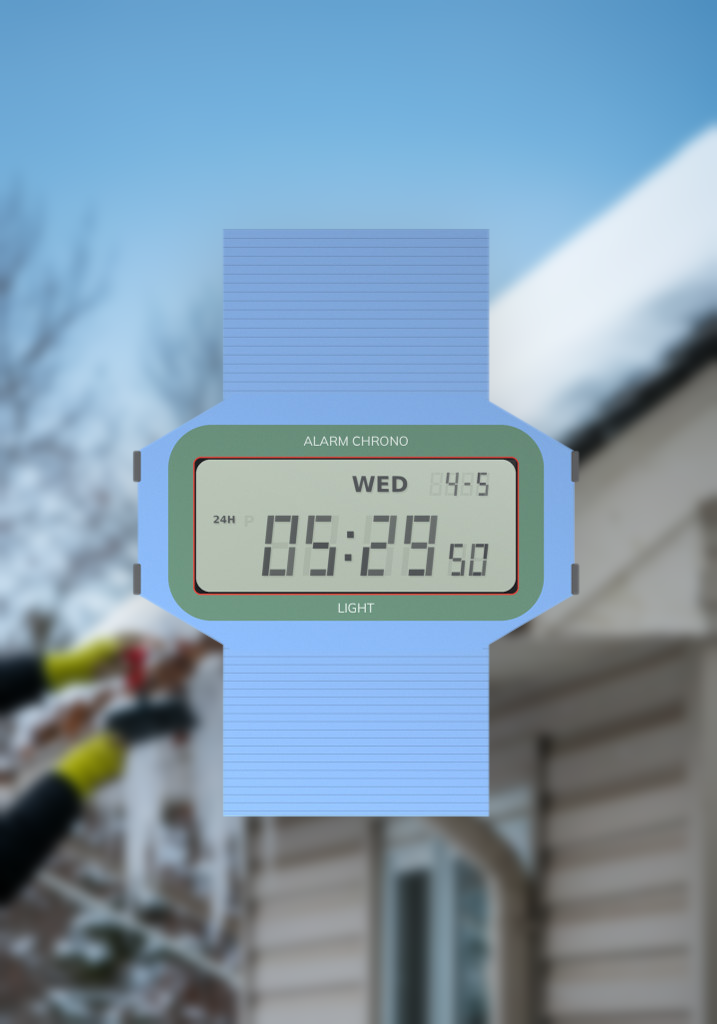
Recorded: **5:29:50**
